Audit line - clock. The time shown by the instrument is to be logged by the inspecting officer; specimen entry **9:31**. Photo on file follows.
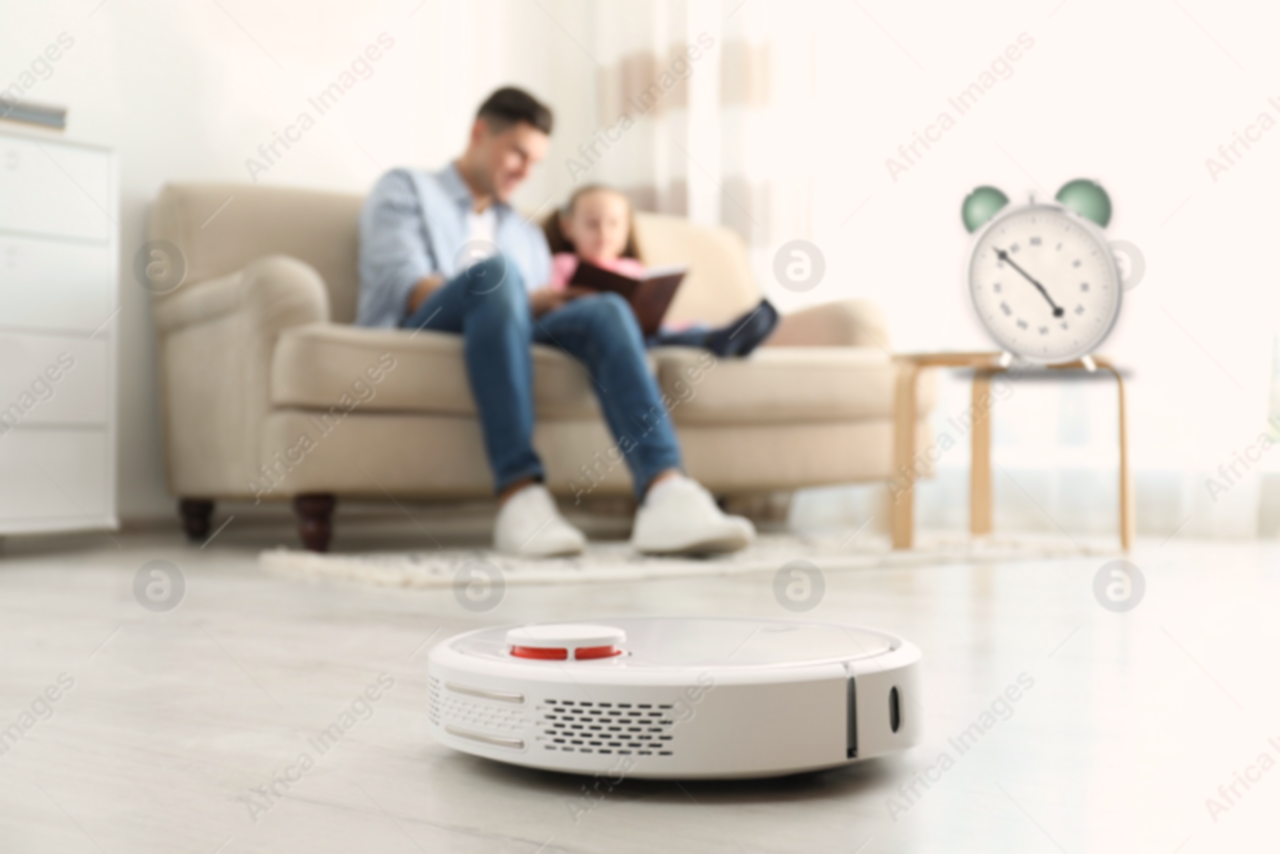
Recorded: **4:52**
